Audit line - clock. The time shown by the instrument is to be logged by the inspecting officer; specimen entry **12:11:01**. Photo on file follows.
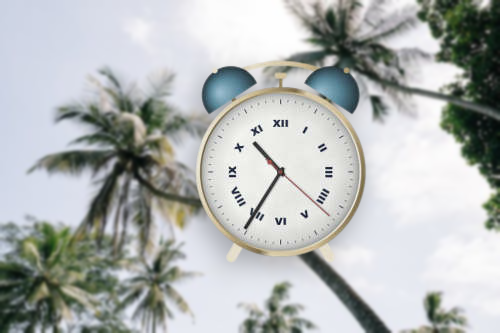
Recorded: **10:35:22**
